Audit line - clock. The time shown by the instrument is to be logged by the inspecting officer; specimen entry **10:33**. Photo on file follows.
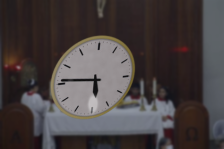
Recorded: **5:46**
